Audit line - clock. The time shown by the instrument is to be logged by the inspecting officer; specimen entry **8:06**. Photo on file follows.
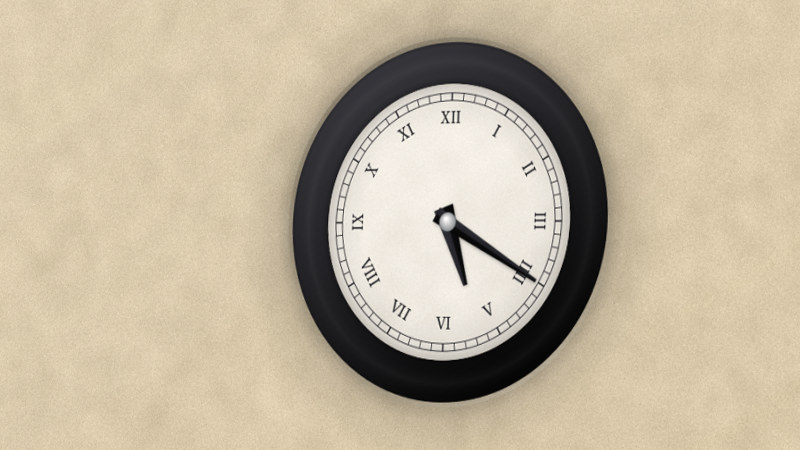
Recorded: **5:20**
